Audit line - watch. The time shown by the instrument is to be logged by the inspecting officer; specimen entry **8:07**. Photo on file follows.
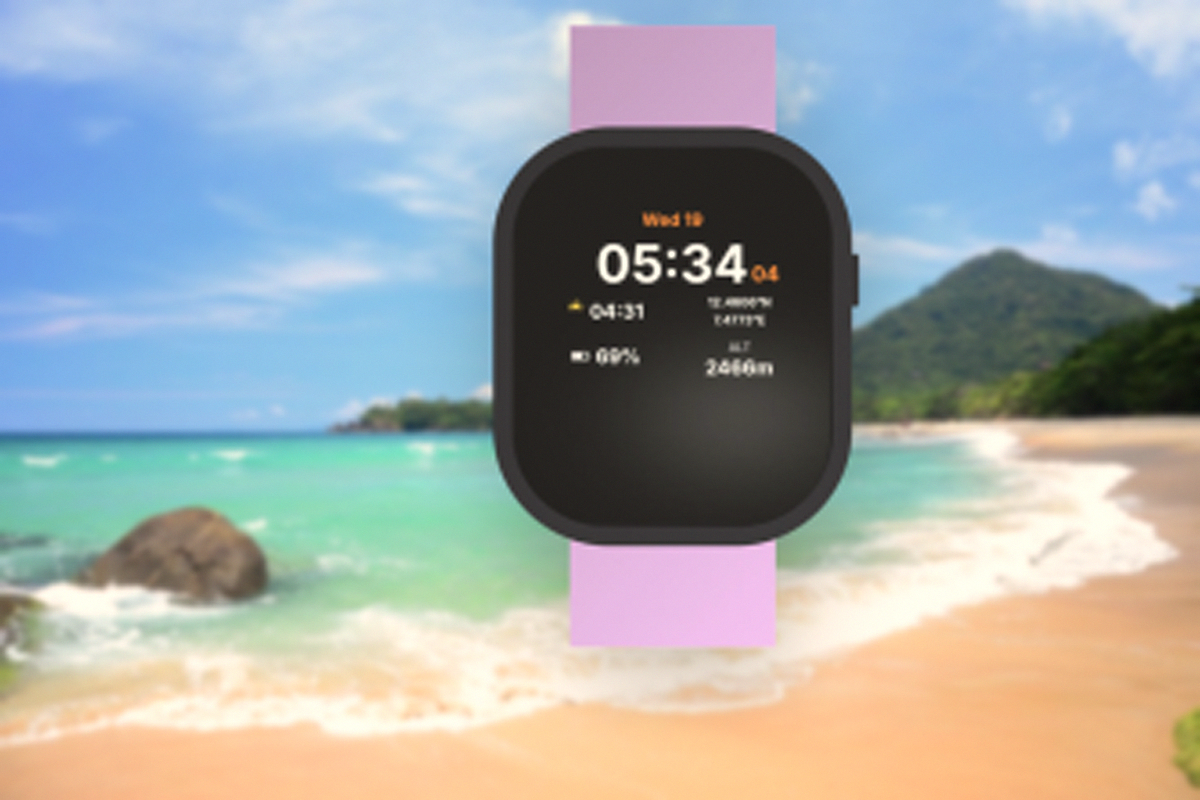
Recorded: **5:34**
